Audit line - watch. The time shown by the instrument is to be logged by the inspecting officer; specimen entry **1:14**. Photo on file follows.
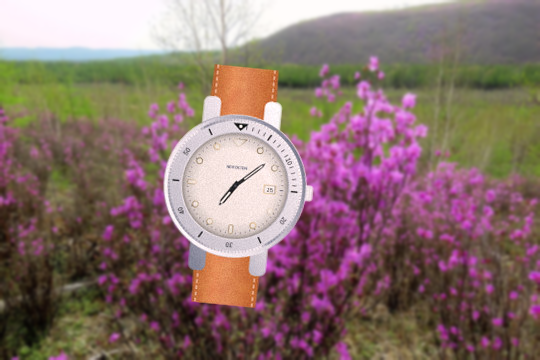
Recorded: **7:08**
